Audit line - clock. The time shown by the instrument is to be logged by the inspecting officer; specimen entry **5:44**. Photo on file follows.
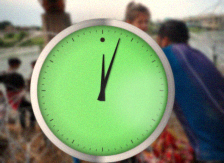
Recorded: **12:03**
